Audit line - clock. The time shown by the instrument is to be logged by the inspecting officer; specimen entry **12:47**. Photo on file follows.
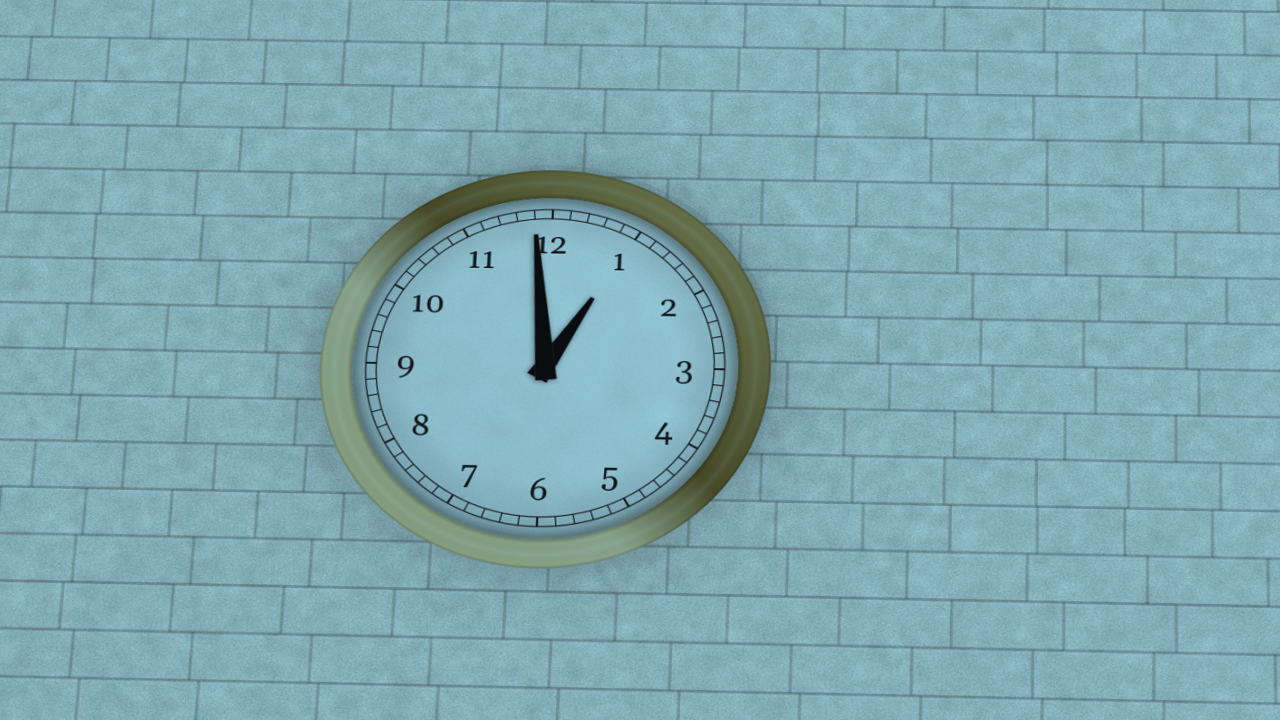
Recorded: **12:59**
